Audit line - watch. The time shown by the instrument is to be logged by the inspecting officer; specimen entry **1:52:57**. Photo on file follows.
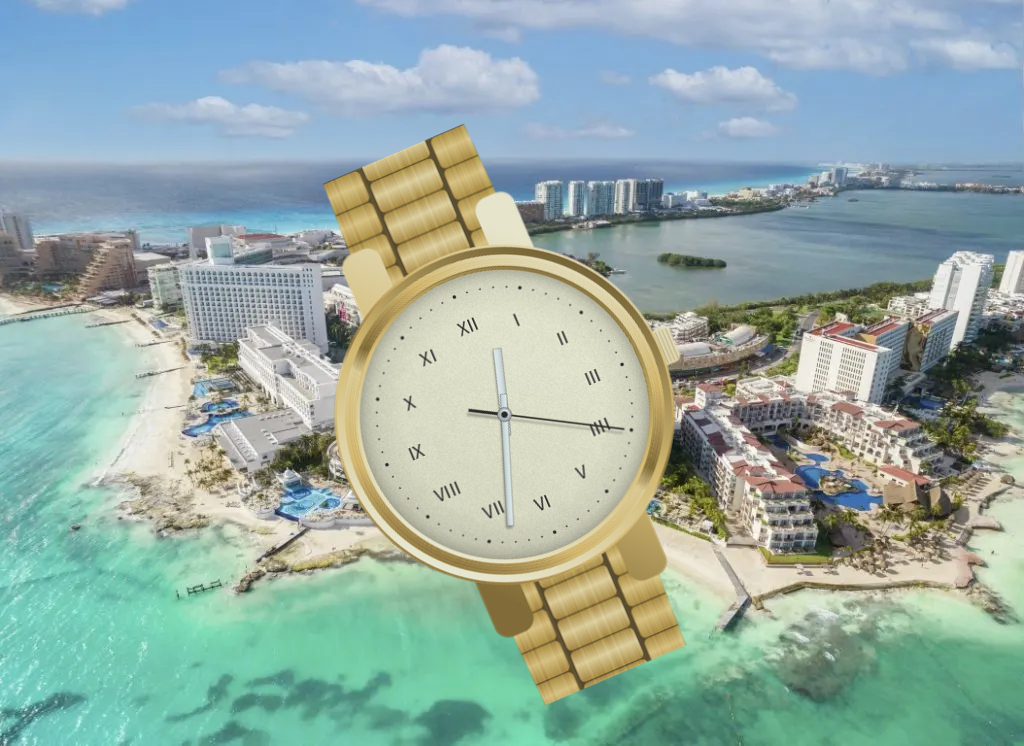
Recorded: **12:33:20**
